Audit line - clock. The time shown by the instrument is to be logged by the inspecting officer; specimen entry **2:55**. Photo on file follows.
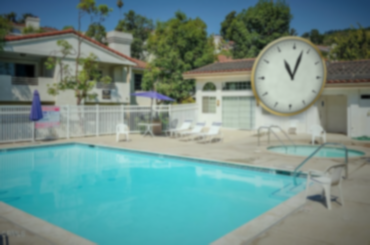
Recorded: **11:03**
